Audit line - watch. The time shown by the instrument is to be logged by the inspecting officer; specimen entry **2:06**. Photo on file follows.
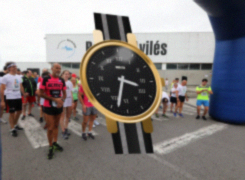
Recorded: **3:33**
